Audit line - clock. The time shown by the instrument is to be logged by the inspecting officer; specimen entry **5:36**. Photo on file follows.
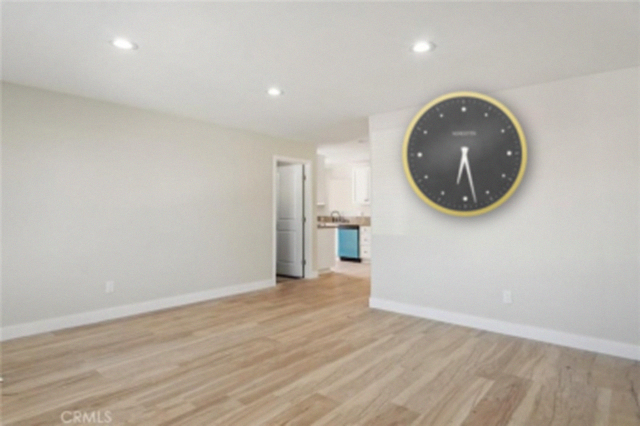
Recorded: **6:28**
